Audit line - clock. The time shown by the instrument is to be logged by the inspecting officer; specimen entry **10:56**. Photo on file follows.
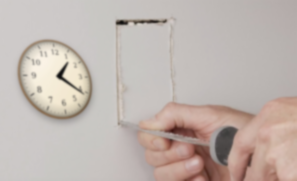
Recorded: **1:21**
